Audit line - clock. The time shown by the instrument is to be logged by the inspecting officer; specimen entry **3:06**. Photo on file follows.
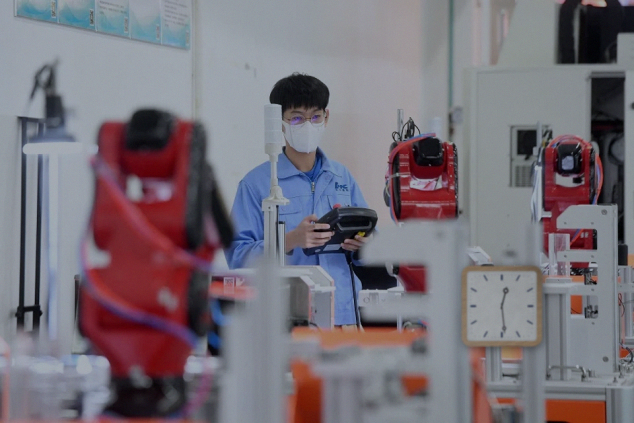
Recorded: **12:29**
